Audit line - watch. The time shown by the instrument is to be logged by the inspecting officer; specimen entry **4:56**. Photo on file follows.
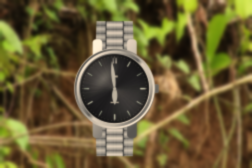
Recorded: **5:59**
